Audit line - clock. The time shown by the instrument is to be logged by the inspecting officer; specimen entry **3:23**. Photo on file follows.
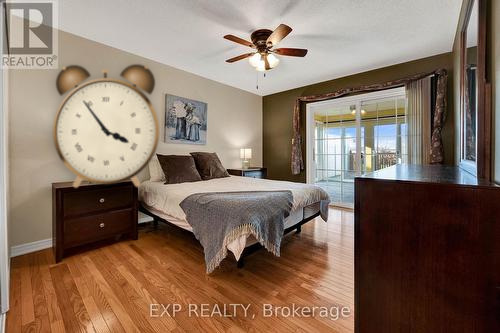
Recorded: **3:54**
